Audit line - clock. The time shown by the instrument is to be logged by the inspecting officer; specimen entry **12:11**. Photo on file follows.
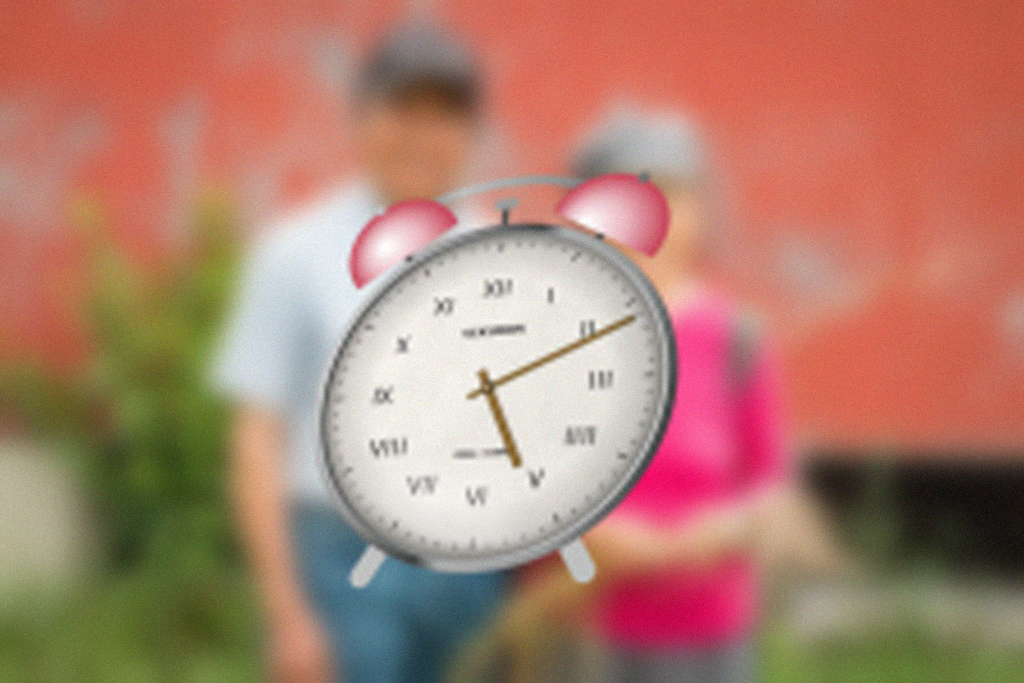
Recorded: **5:11**
